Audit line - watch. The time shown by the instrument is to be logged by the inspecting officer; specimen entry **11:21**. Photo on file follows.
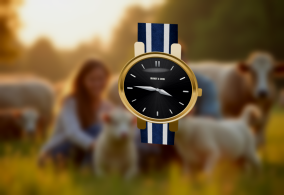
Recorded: **3:46**
